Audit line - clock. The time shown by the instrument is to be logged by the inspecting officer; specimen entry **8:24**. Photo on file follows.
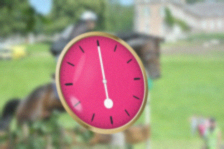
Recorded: **6:00**
